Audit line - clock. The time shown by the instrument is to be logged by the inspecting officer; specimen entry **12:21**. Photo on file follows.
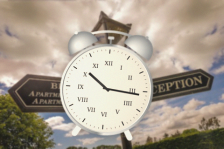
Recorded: **10:16**
